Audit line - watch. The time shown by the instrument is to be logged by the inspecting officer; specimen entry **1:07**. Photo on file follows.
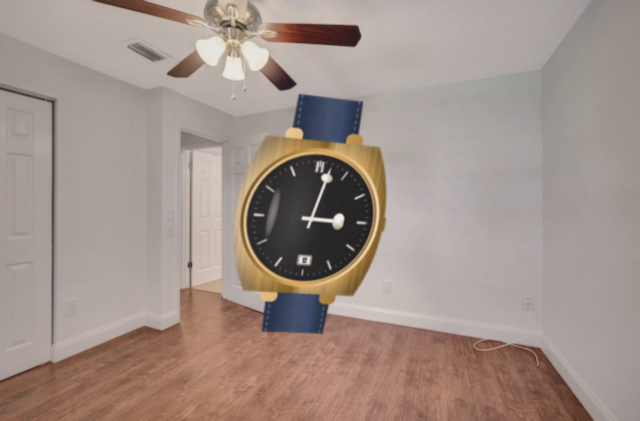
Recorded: **3:02**
